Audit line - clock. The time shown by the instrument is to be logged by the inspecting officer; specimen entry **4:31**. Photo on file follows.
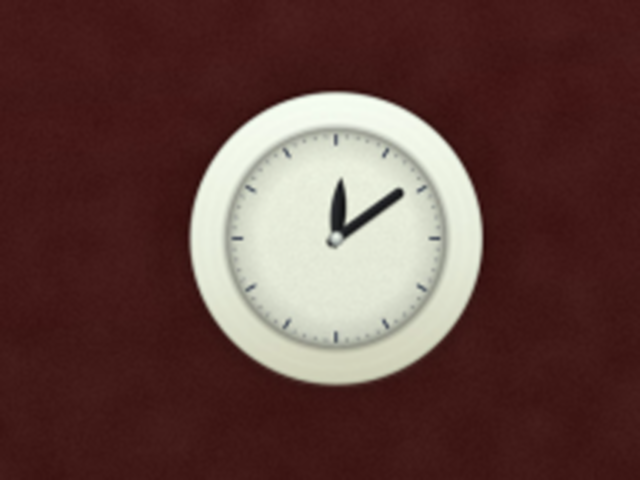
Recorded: **12:09**
